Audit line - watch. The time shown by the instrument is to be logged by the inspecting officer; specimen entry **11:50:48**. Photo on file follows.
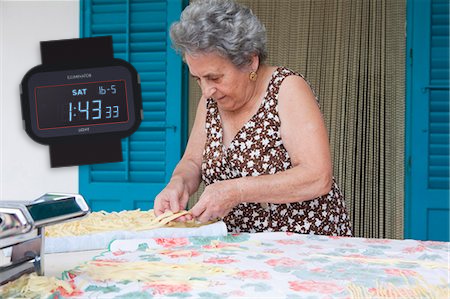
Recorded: **1:43:33**
